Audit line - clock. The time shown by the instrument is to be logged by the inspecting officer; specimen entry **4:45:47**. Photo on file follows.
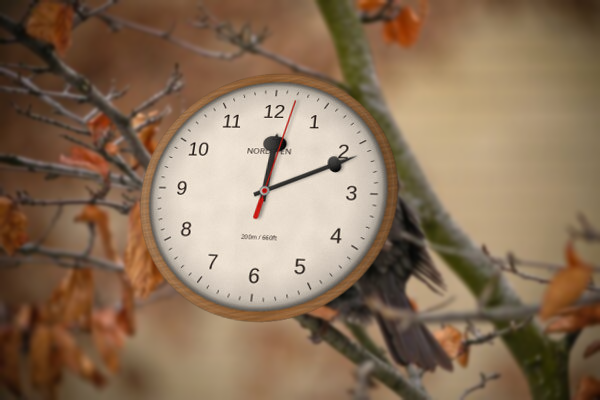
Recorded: **12:11:02**
